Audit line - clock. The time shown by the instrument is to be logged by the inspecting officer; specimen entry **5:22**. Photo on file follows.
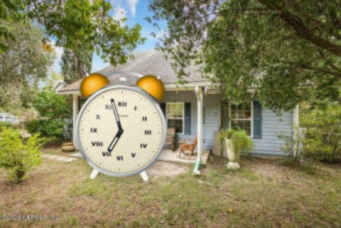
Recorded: **6:57**
